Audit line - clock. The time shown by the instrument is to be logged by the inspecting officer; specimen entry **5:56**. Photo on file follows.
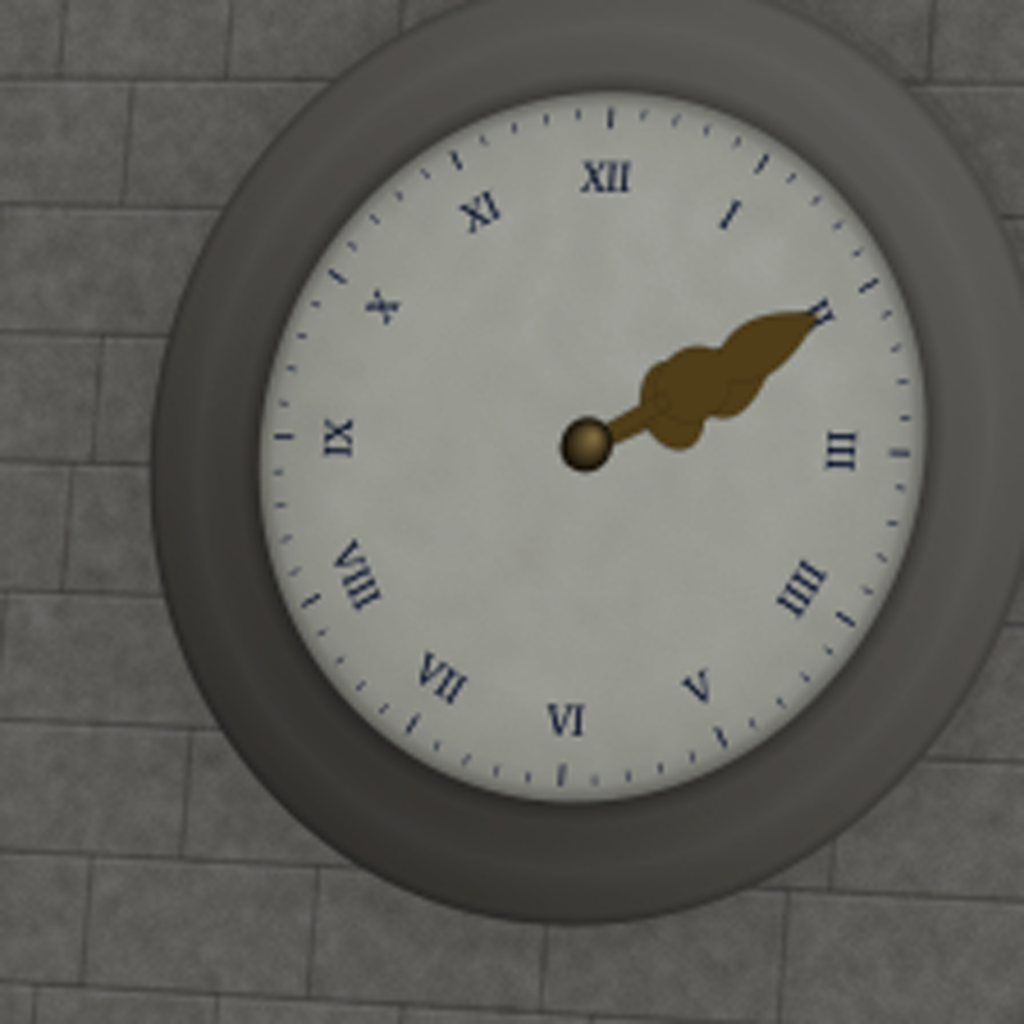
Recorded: **2:10**
